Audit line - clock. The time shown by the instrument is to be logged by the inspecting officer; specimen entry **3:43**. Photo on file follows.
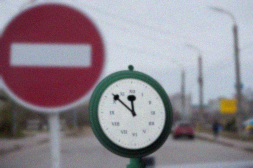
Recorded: **11:52**
